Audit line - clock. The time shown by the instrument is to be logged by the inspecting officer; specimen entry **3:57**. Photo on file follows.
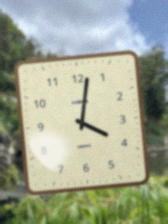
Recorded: **4:02**
